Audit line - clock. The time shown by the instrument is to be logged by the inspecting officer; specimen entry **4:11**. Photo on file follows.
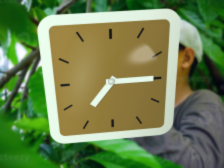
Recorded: **7:15**
